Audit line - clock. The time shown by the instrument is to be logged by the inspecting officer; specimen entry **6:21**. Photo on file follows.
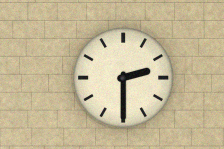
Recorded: **2:30**
